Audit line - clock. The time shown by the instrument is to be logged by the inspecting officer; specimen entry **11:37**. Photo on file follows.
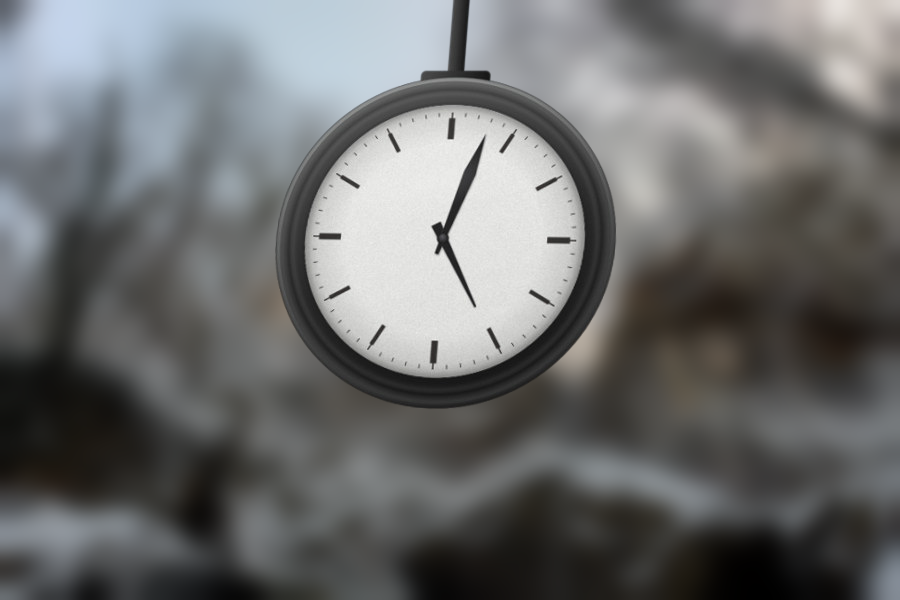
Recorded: **5:03**
